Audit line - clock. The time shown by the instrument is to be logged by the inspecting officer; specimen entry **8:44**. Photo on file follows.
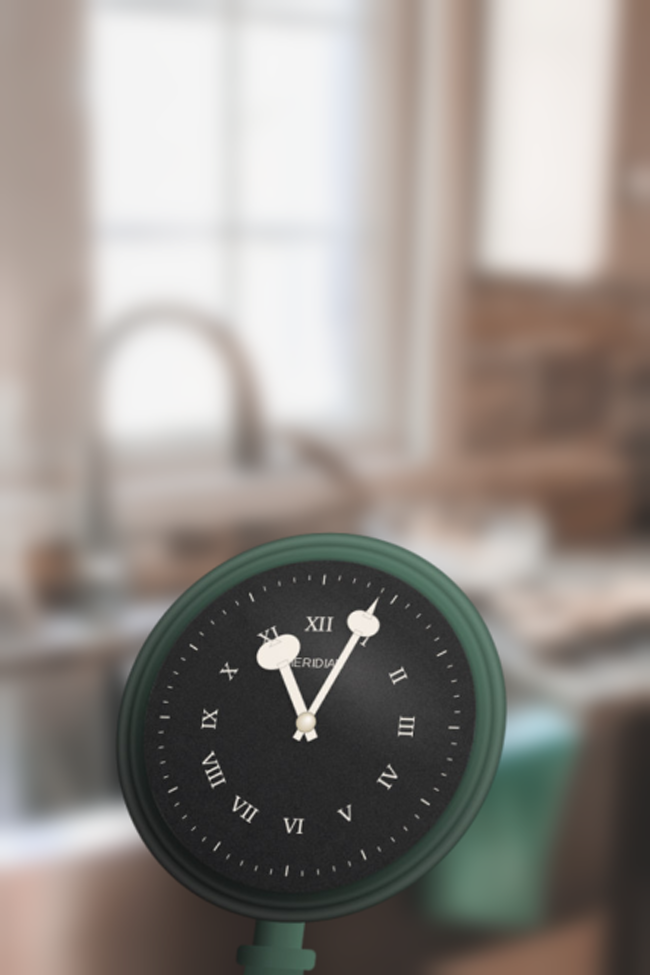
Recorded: **11:04**
